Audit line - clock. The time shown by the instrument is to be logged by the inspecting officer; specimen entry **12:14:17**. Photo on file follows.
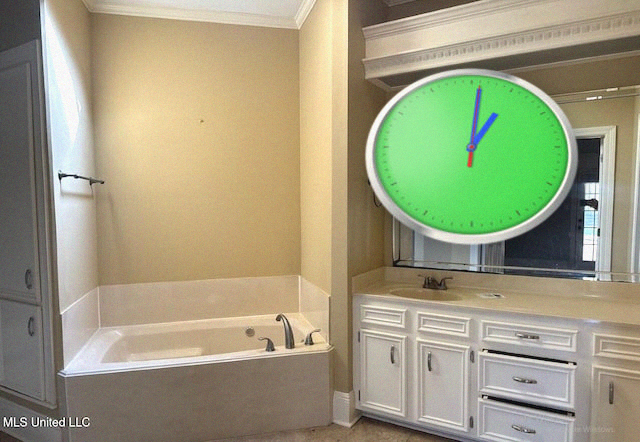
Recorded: **1:01:01**
